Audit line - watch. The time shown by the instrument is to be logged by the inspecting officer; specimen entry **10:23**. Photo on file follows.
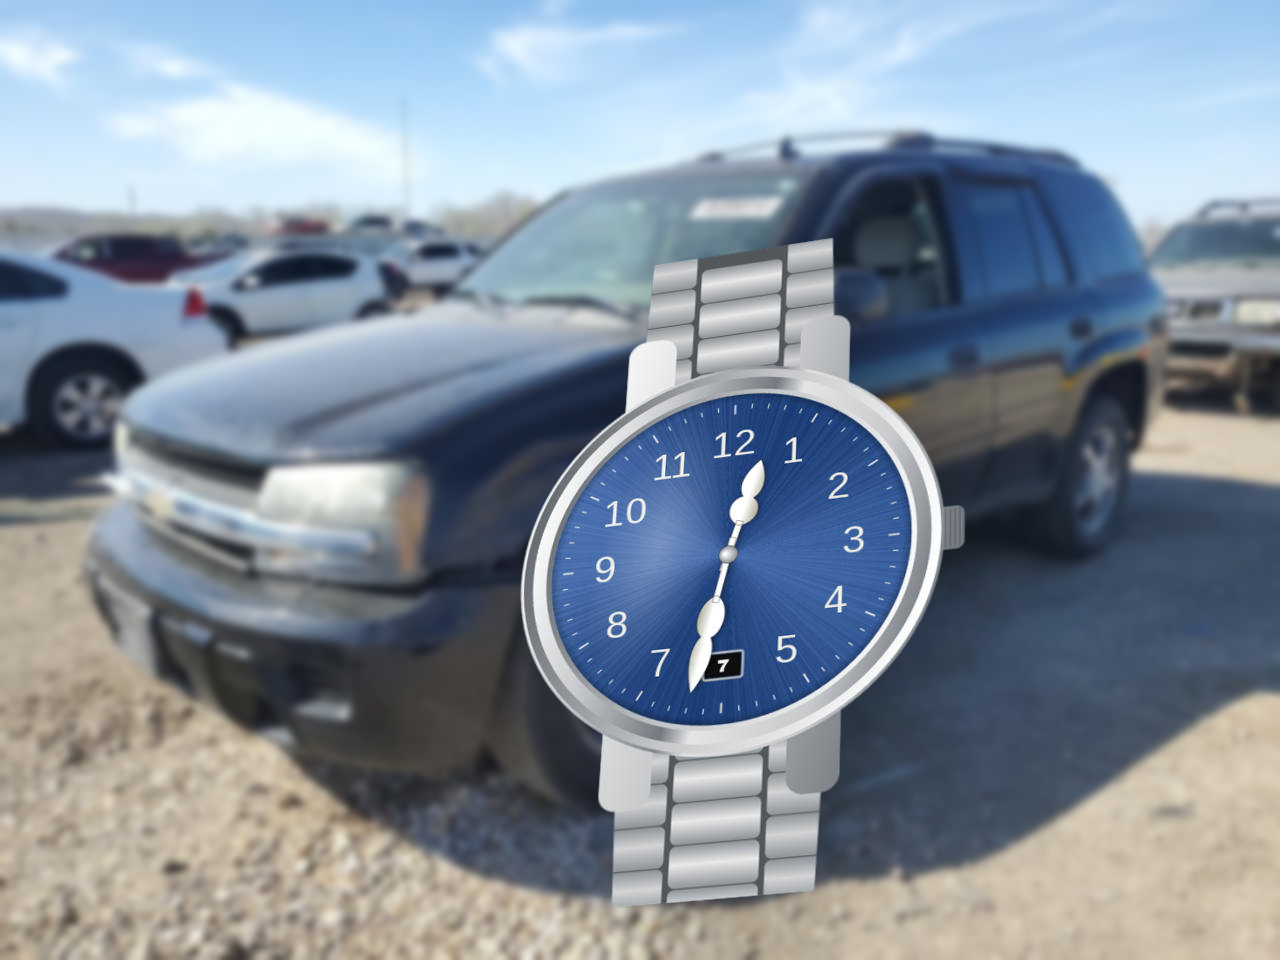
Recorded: **12:32**
